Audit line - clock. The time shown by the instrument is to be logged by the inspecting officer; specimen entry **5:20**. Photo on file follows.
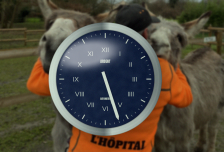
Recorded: **5:27**
